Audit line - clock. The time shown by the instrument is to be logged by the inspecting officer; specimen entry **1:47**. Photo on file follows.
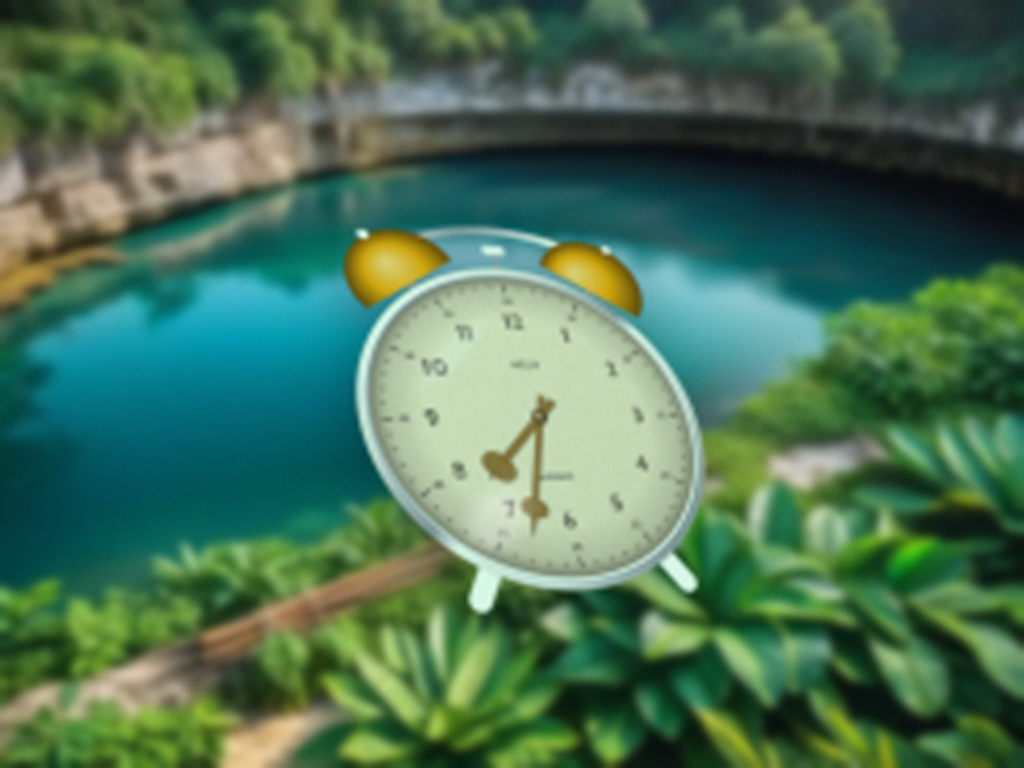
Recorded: **7:33**
